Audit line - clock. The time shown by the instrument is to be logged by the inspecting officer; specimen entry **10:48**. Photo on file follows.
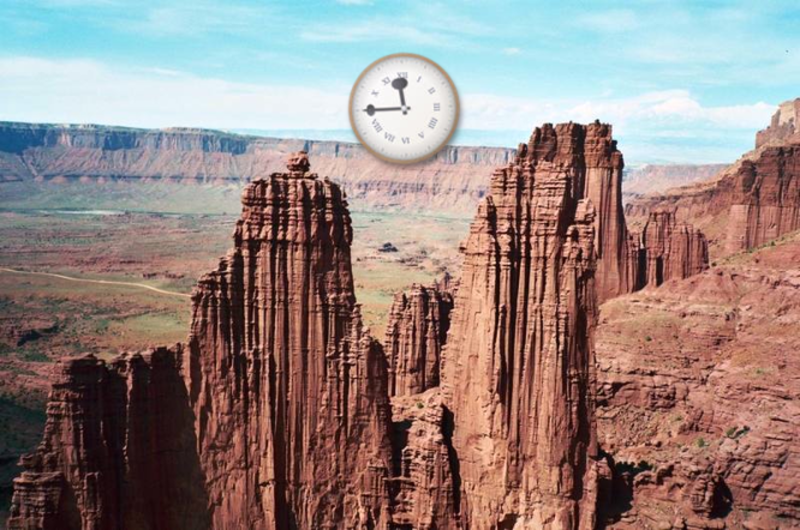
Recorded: **11:45**
